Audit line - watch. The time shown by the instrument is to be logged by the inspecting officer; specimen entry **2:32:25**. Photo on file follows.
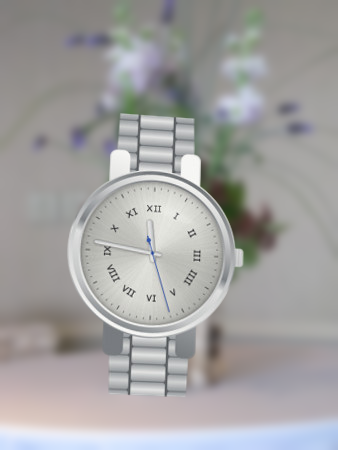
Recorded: **11:46:27**
